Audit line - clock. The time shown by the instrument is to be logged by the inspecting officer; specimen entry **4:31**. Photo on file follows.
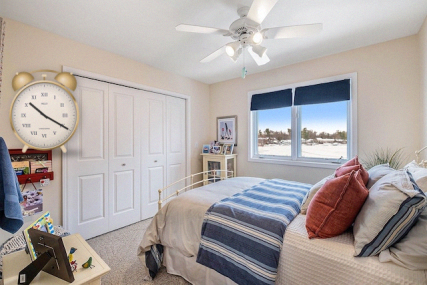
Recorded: **10:20**
